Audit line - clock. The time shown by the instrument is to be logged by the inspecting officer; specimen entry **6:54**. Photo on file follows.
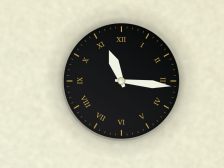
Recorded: **11:16**
